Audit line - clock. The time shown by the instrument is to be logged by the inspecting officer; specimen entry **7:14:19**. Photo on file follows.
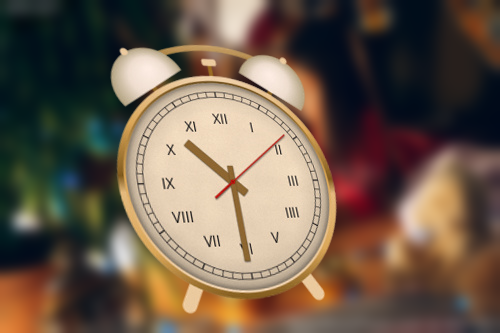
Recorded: **10:30:09**
